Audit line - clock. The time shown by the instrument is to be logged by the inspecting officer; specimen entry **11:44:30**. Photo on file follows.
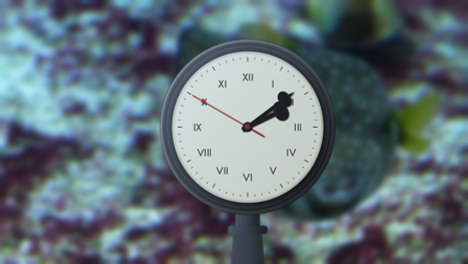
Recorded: **2:08:50**
